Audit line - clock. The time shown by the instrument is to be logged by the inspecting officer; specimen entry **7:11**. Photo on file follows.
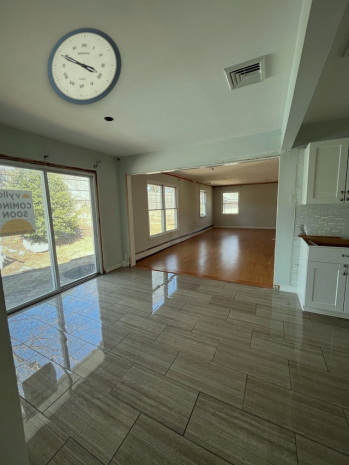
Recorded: **3:49**
